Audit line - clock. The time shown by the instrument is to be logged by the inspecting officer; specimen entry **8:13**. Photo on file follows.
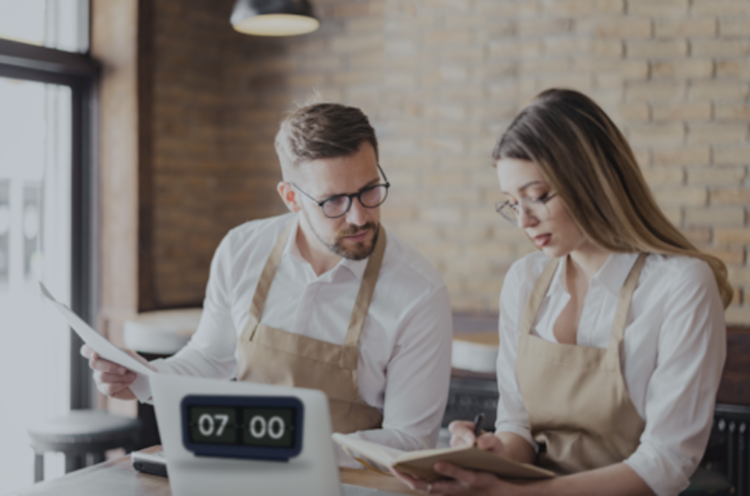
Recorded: **7:00**
